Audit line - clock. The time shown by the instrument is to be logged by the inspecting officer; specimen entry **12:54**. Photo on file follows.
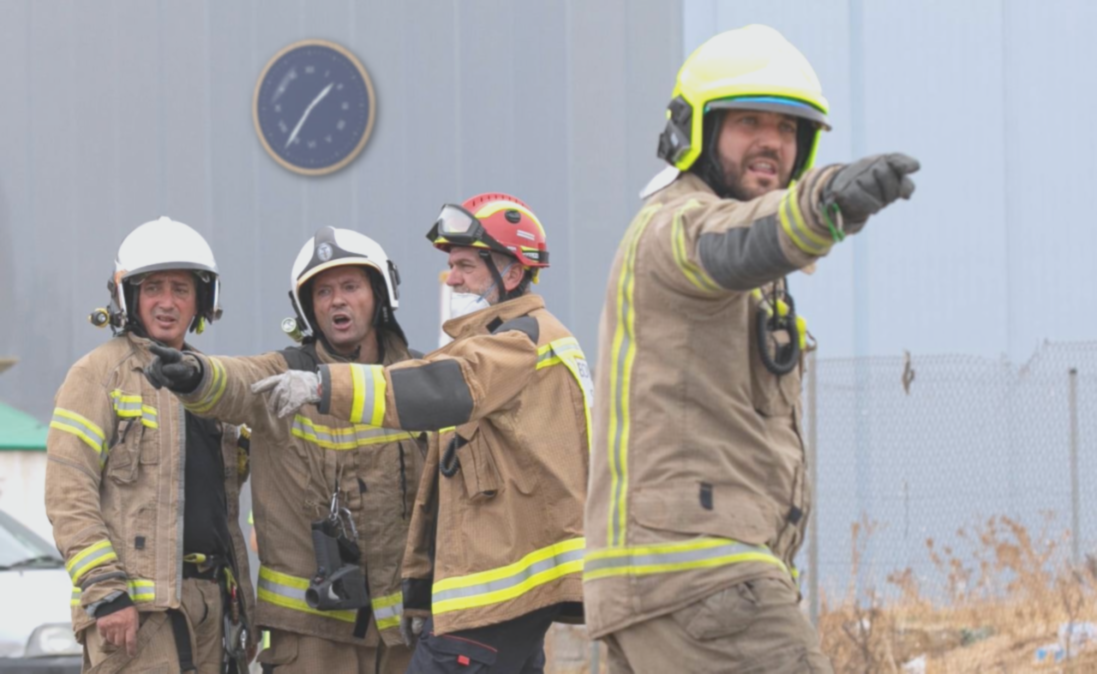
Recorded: **1:36**
